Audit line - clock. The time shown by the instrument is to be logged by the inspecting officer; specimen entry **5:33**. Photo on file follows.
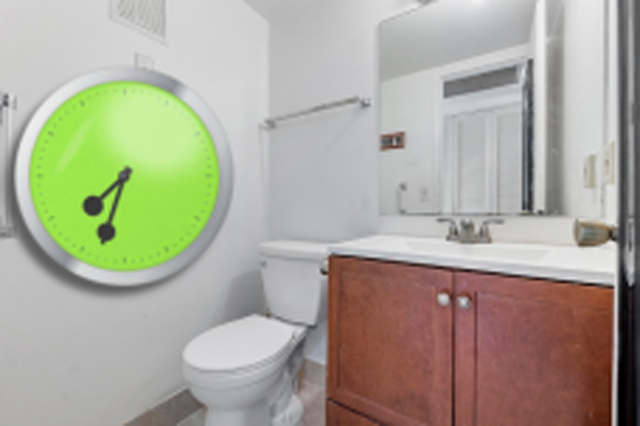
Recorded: **7:33**
